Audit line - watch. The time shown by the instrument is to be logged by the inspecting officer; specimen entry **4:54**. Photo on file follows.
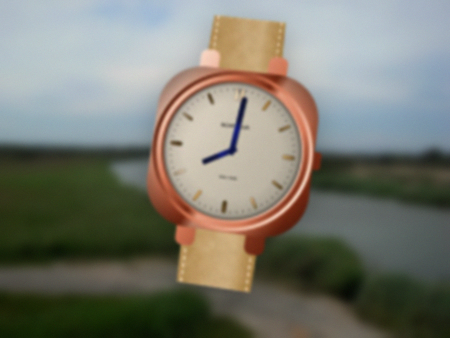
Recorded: **8:01**
